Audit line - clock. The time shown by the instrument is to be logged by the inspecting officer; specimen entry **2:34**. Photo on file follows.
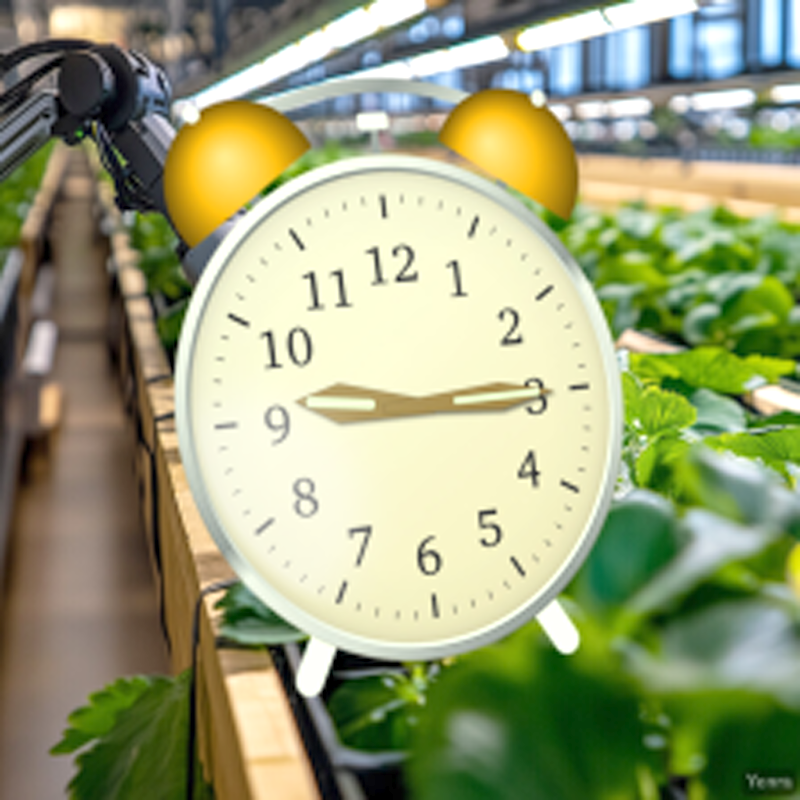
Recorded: **9:15**
